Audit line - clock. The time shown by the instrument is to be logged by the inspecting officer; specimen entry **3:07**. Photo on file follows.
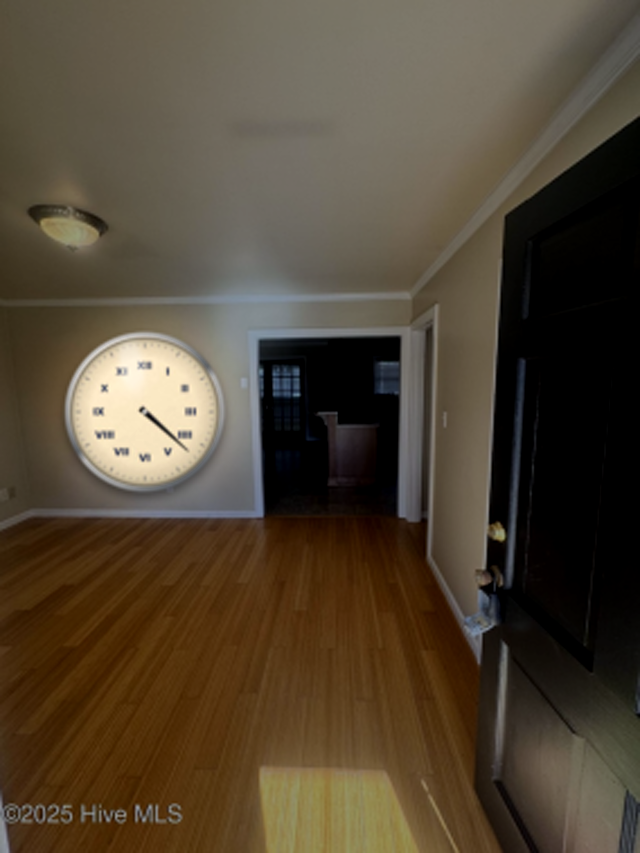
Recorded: **4:22**
